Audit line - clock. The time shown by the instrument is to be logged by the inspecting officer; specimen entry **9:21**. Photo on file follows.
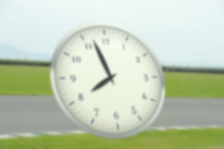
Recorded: **7:57**
